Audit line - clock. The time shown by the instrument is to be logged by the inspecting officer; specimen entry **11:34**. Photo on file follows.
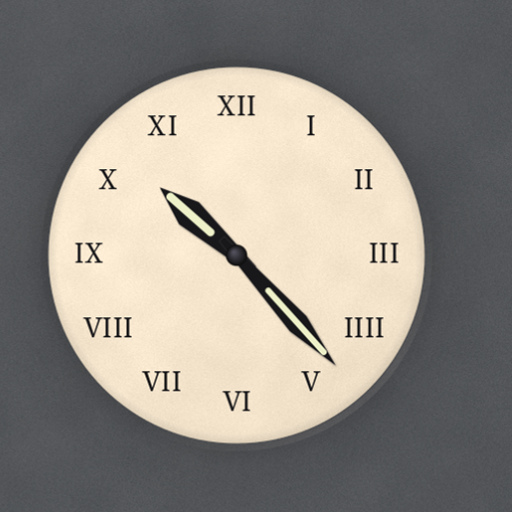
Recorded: **10:23**
